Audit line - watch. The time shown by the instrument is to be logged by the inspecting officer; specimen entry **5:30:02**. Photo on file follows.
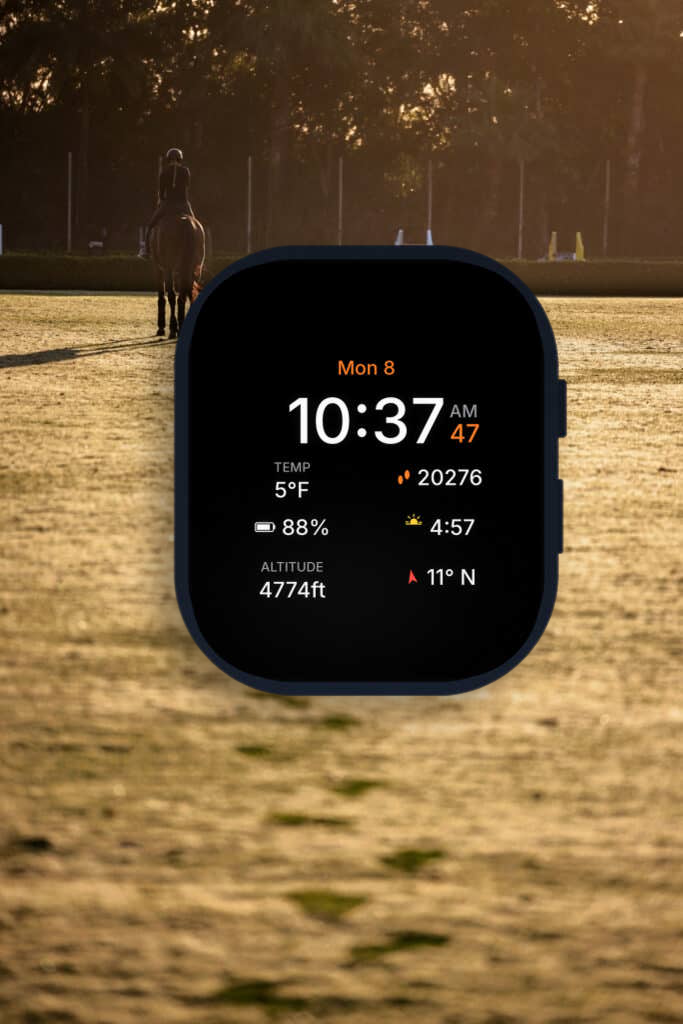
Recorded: **10:37:47**
